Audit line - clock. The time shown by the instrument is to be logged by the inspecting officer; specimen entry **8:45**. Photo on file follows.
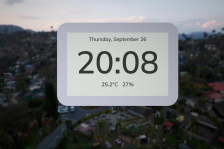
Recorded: **20:08**
